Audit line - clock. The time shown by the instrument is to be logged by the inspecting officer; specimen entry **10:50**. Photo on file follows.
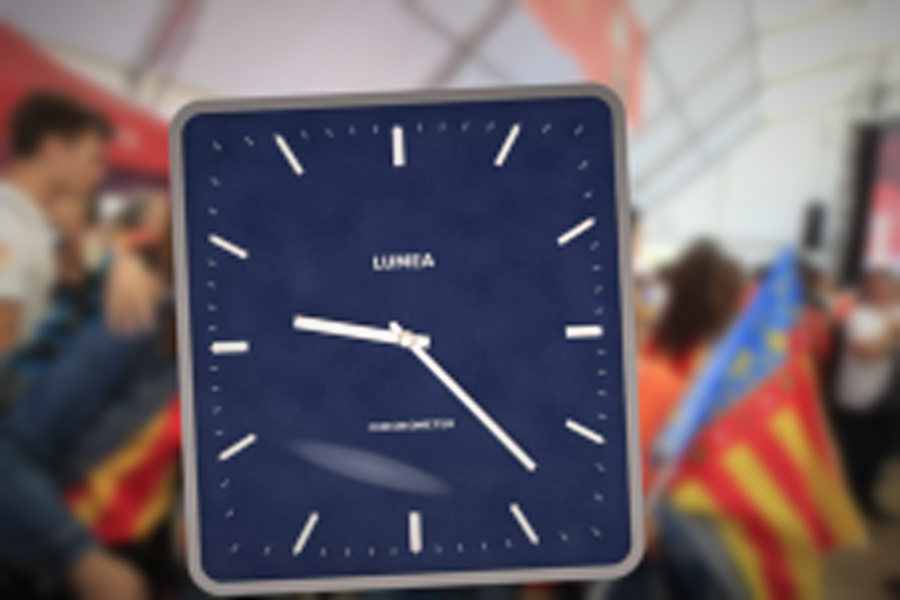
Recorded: **9:23**
